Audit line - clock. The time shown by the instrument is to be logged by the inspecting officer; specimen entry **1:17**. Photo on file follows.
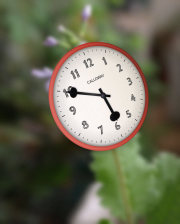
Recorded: **5:50**
